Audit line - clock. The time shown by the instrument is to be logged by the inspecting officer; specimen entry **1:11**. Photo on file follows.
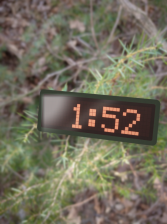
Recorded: **1:52**
